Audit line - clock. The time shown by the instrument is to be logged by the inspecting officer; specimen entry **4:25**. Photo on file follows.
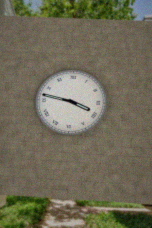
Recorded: **3:47**
